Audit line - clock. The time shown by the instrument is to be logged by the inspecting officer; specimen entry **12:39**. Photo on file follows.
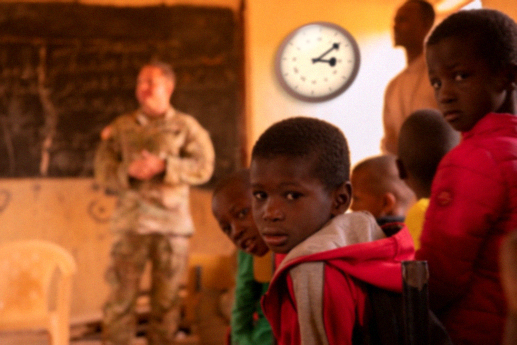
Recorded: **3:08**
